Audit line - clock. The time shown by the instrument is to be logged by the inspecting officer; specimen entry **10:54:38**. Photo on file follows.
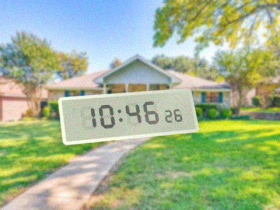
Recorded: **10:46:26**
